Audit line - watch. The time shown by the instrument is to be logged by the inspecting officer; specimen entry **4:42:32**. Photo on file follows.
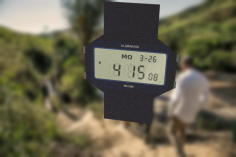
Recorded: **4:15:08**
